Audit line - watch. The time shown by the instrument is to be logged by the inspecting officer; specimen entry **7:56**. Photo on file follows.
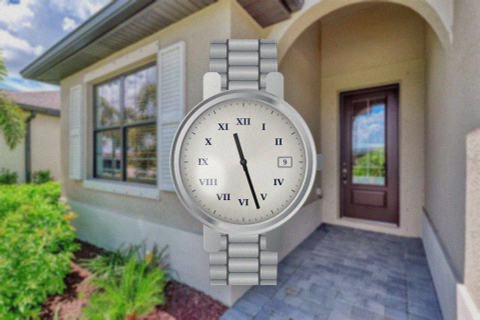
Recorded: **11:27**
